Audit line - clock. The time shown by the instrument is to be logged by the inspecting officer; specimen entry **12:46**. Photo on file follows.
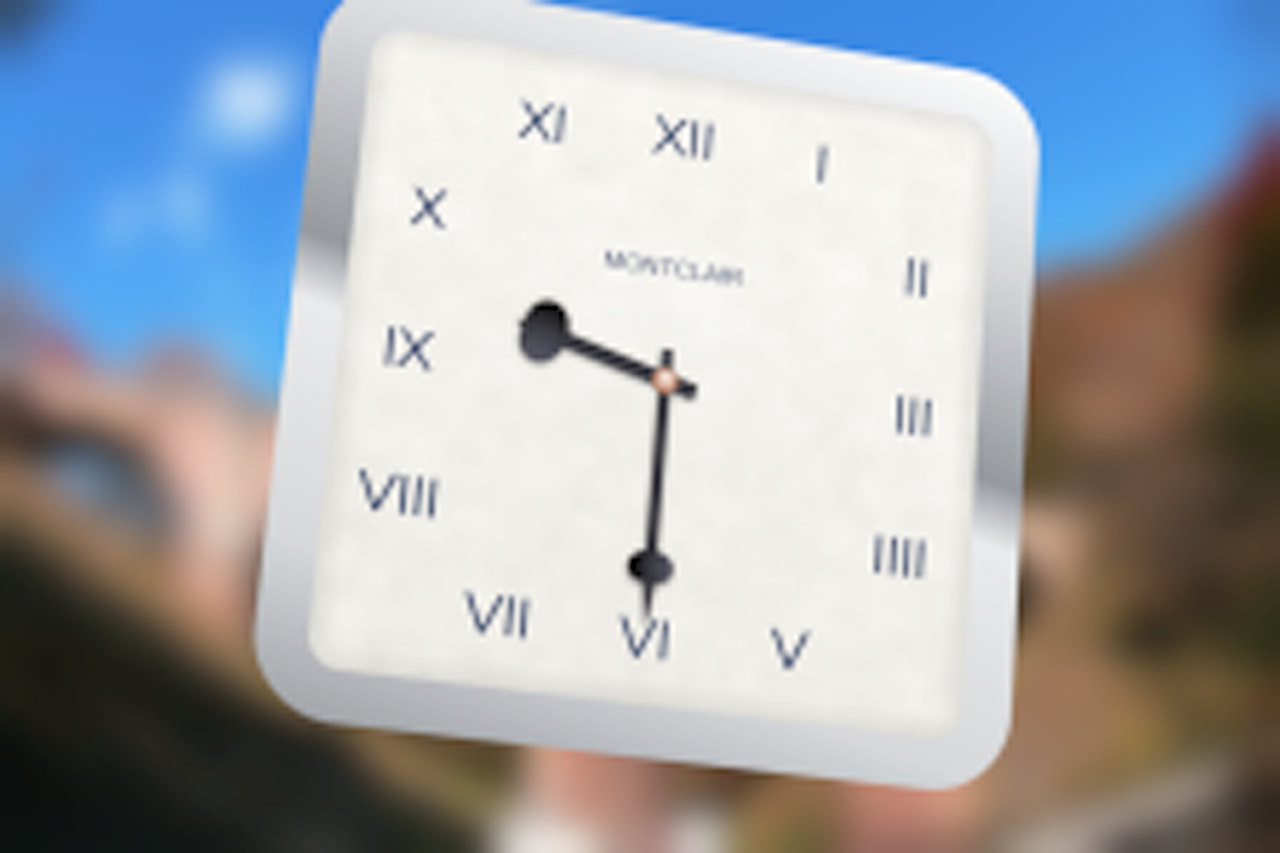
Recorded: **9:30**
